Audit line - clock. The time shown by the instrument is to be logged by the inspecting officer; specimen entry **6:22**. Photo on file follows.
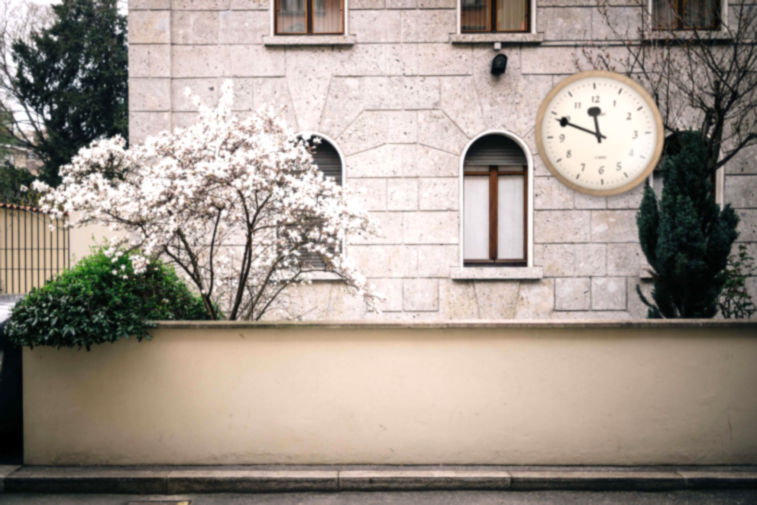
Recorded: **11:49**
